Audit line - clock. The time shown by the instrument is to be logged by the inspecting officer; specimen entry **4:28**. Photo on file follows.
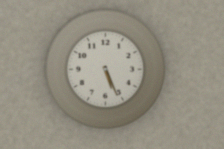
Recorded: **5:26**
